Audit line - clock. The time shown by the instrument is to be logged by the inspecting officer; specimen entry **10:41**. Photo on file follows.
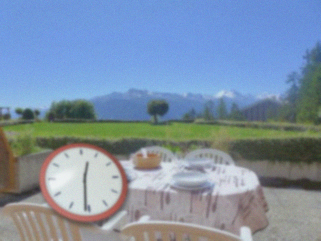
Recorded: **12:31**
